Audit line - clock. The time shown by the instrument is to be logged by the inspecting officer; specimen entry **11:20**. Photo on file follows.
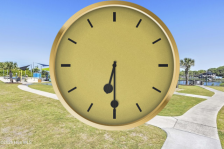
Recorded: **6:30**
